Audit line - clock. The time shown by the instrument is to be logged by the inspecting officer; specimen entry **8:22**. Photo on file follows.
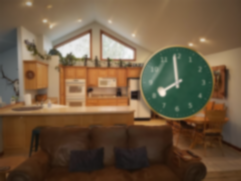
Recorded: **7:59**
